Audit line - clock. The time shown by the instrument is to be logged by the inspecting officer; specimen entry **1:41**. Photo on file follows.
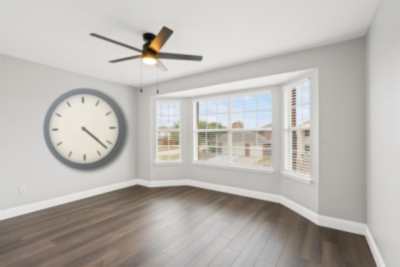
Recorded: **4:22**
